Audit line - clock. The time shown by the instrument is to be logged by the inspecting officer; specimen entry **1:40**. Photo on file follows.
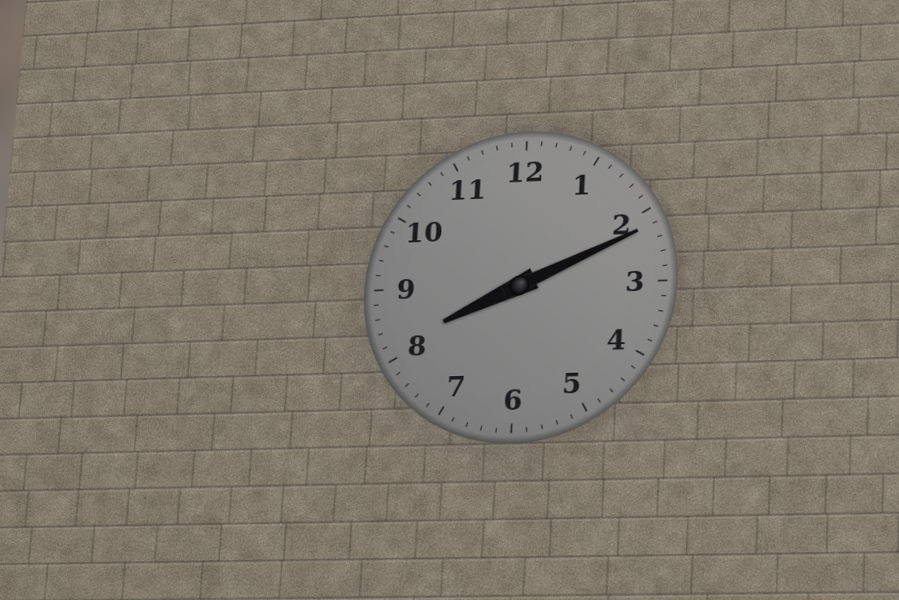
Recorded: **8:11**
